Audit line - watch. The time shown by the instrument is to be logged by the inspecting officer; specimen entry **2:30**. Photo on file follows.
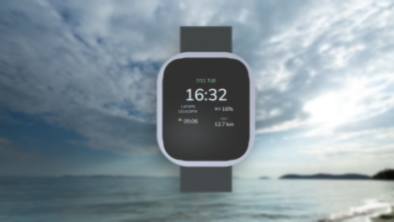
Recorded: **16:32**
